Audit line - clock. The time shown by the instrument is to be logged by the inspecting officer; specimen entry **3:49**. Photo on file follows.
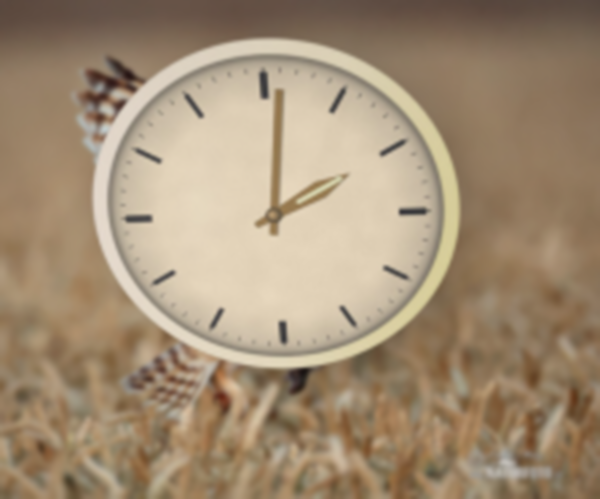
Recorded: **2:01**
